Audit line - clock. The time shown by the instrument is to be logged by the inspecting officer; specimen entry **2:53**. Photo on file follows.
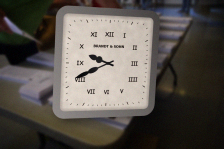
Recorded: **9:41**
